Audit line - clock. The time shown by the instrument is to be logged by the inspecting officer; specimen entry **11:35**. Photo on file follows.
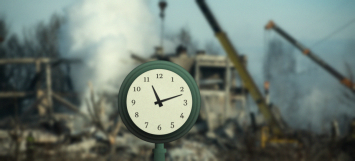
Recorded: **11:12**
